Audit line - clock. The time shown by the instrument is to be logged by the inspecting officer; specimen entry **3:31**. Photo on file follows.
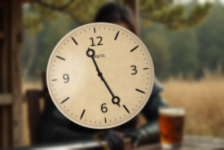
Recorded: **11:26**
